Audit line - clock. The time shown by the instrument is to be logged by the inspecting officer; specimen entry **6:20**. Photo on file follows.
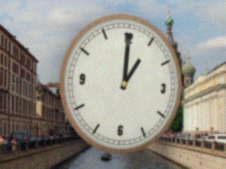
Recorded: **1:00**
